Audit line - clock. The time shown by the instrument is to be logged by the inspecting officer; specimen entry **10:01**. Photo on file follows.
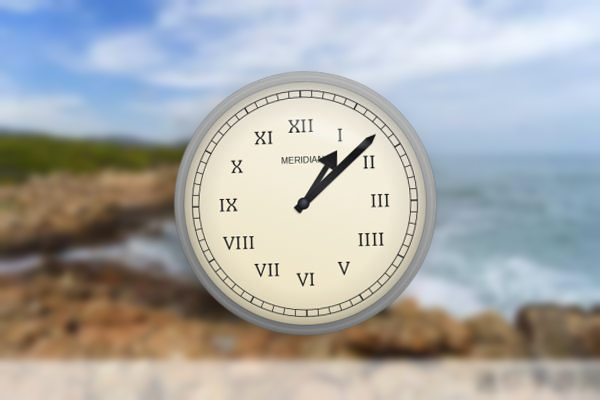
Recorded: **1:08**
